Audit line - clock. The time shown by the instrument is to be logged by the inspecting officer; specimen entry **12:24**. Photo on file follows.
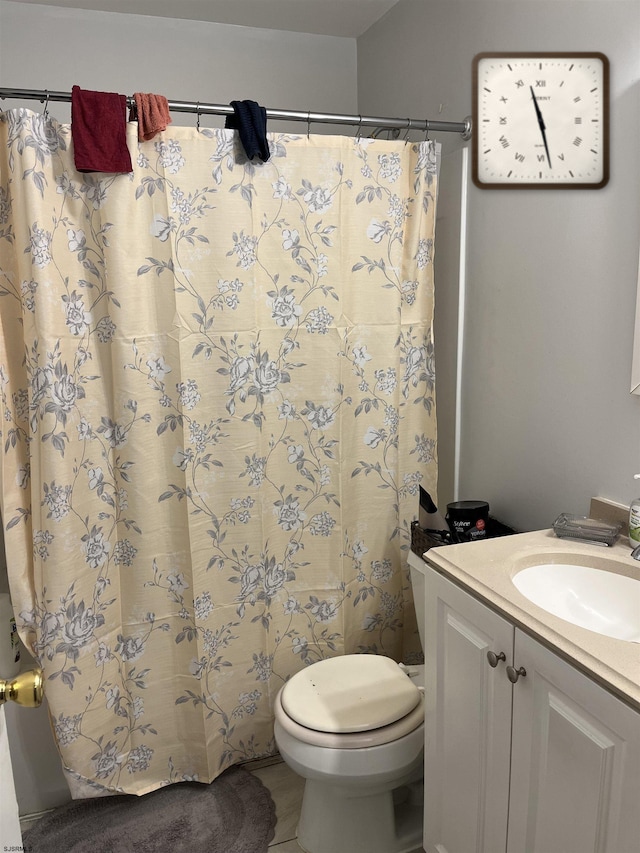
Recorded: **11:28**
